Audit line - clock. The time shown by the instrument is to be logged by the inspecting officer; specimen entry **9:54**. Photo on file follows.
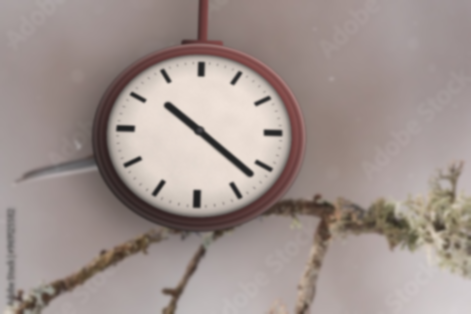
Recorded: **10:22**
